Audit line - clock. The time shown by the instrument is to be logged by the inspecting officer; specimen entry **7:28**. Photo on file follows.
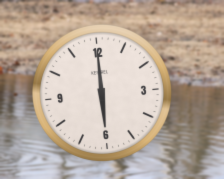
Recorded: **6:00**
